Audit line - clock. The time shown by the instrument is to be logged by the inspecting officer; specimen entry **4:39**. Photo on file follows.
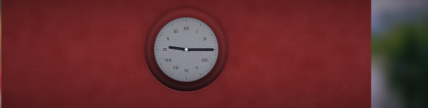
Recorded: **9:15**
